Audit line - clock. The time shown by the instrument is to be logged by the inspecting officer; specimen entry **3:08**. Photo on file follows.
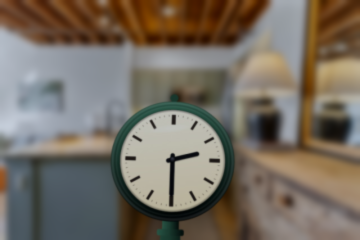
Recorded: **2:30**
